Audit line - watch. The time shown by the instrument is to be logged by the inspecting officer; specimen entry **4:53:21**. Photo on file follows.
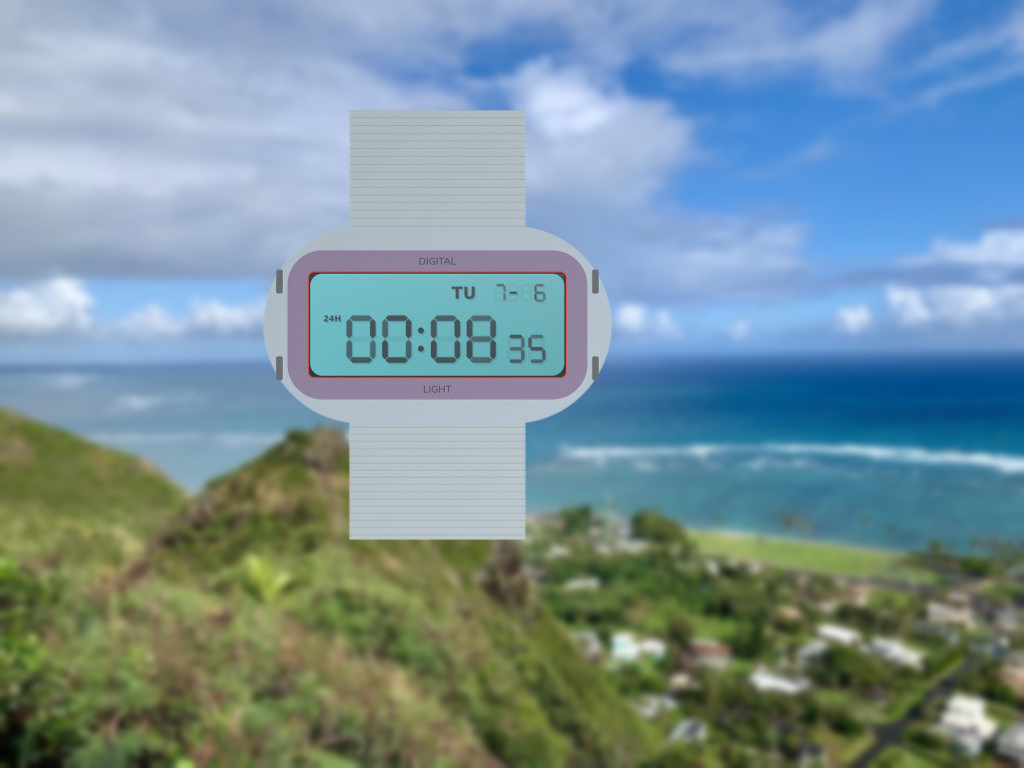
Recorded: **0:08:35**
